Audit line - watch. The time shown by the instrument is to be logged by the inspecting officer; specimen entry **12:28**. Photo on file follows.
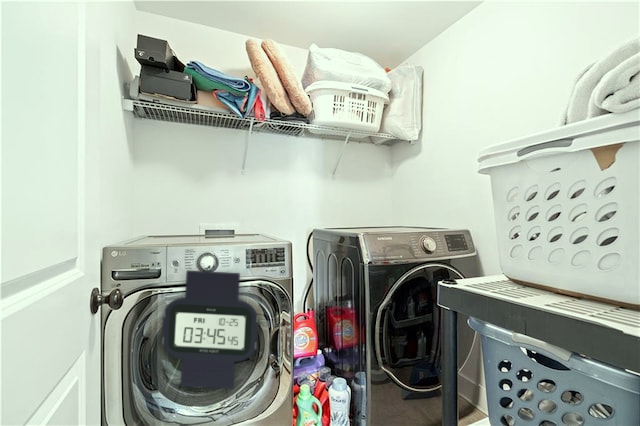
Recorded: **3:45**
